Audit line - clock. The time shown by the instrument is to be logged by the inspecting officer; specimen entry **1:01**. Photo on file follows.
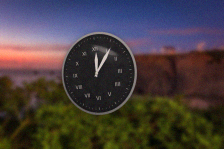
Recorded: **12:06**
